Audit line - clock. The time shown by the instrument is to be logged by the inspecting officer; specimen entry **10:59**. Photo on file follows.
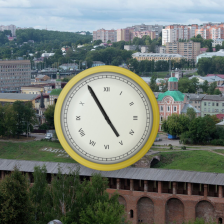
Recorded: **4:55**
